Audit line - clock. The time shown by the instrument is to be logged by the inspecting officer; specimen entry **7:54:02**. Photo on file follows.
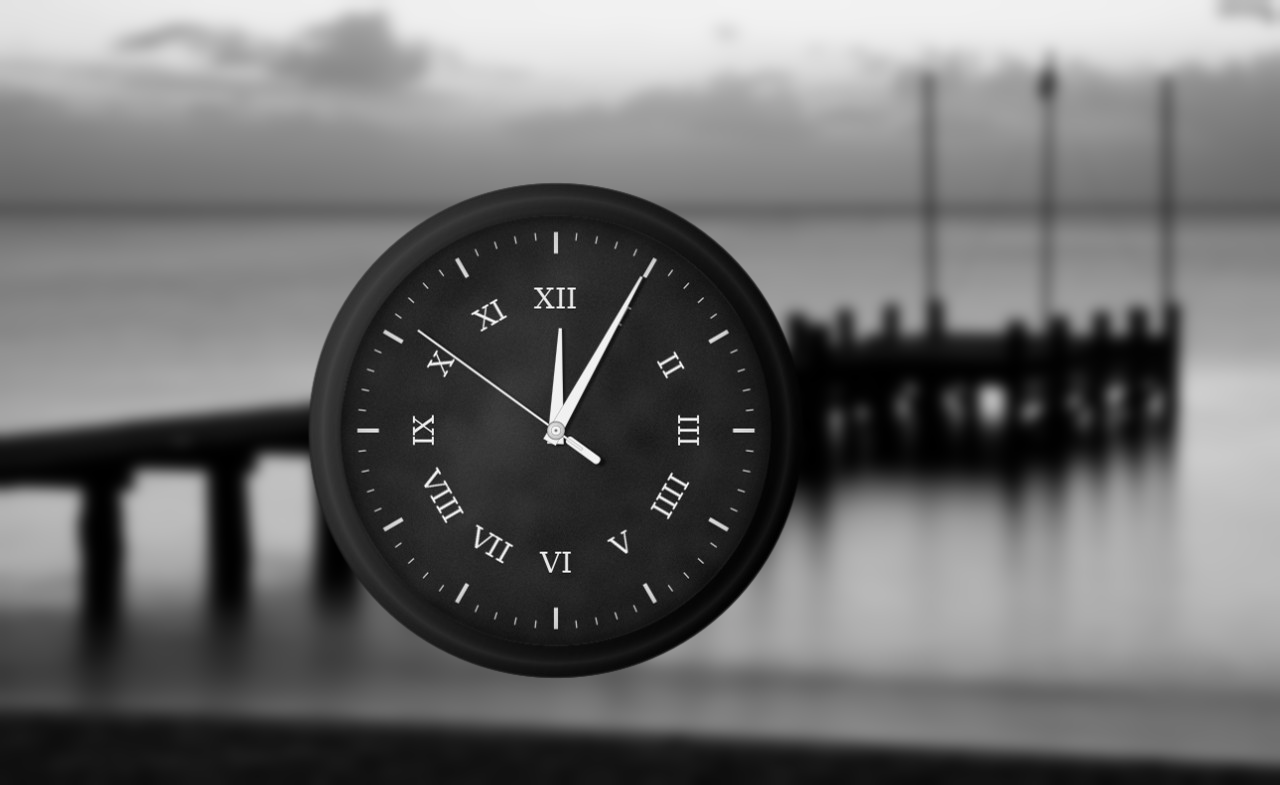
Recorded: **12:04:51**
